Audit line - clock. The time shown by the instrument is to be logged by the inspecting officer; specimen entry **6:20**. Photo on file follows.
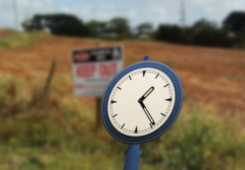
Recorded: **1:24**
